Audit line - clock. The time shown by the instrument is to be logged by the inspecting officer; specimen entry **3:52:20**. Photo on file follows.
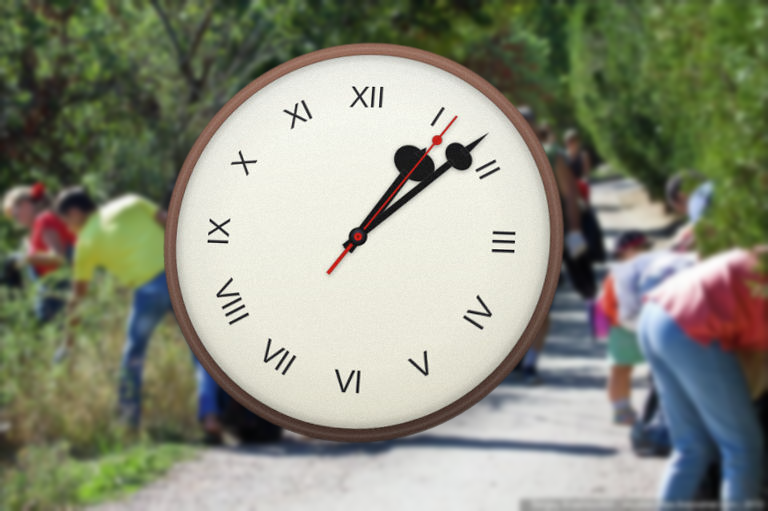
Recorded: **1:08:06**
